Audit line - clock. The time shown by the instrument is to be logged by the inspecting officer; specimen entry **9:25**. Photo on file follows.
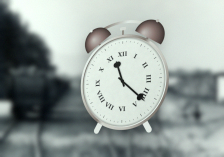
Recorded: **11:22**
